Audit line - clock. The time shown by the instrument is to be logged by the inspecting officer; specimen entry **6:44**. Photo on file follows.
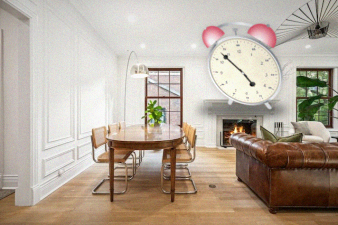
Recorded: **4:53**
